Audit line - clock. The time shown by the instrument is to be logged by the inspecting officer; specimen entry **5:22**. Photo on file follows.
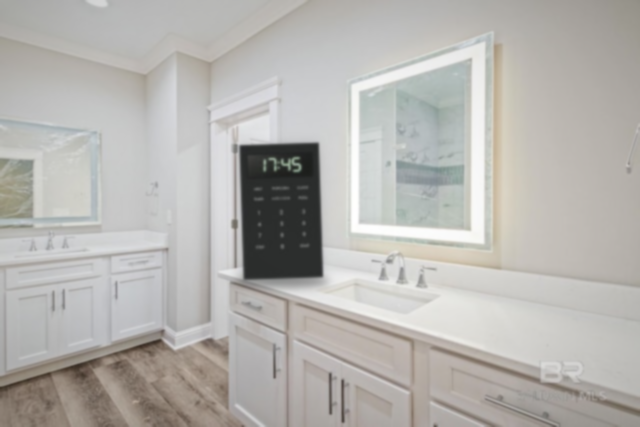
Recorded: **17:45**
